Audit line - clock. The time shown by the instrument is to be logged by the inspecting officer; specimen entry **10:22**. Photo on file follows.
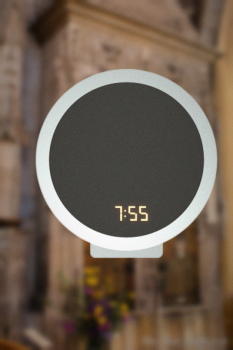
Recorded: **7:55**
